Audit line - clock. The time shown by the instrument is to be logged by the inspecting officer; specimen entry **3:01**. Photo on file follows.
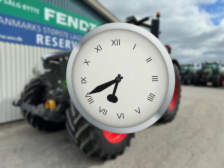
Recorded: **6:41**
